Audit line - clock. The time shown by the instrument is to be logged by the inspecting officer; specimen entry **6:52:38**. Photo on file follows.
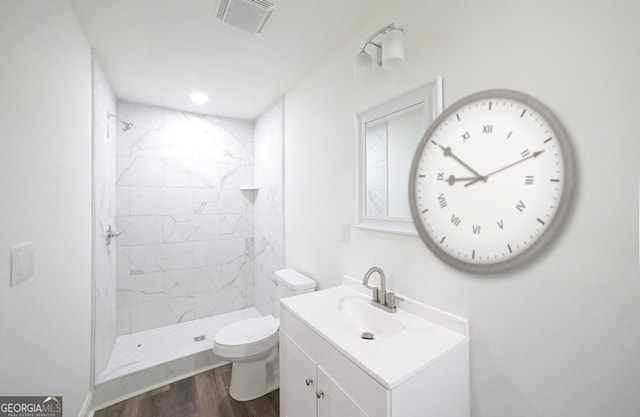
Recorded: **8:50:11**
